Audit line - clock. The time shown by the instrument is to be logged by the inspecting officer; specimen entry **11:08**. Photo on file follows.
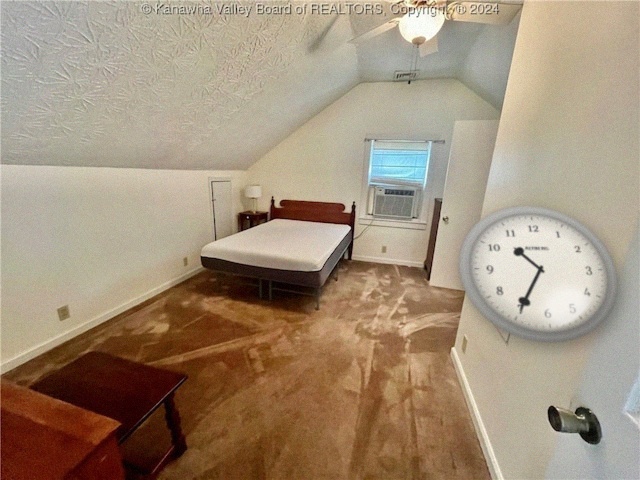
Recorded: **10:35**
